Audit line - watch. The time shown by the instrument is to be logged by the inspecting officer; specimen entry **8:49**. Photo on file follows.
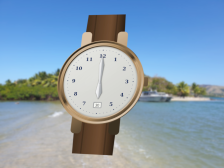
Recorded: **6:00**
